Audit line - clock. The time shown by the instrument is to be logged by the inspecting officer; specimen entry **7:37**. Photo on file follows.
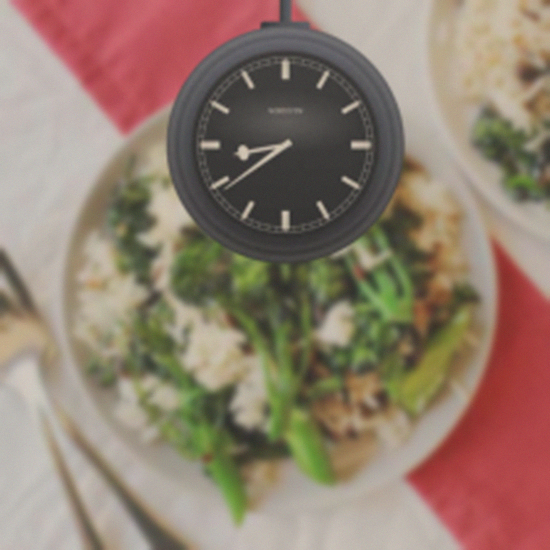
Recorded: **8:39**
